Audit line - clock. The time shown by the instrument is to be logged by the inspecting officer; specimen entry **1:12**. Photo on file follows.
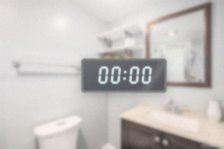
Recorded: **0:00**
